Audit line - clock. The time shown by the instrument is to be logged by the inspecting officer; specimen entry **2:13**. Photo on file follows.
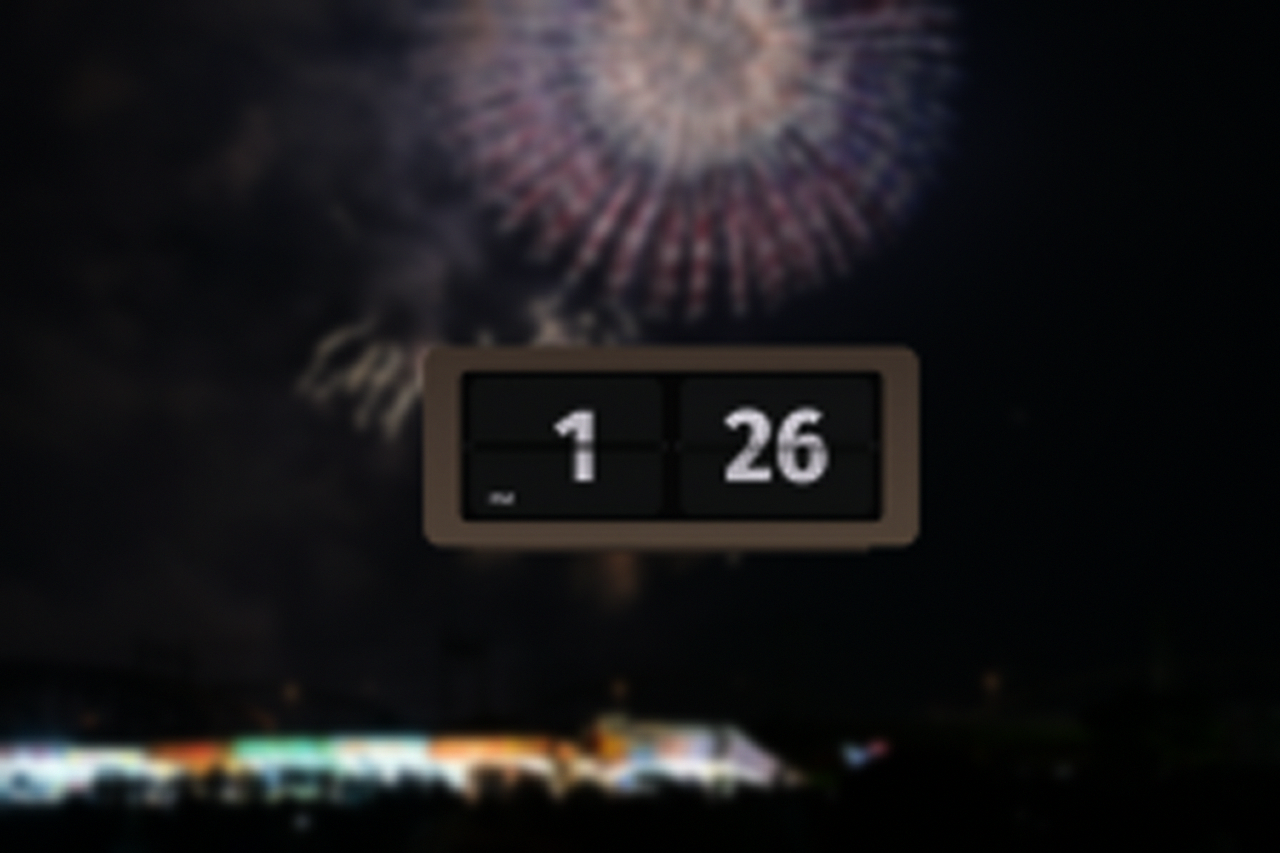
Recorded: **1:26**
